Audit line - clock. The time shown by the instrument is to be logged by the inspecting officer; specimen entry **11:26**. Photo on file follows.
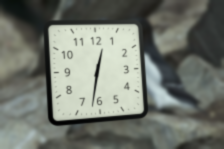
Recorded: **12:32**
